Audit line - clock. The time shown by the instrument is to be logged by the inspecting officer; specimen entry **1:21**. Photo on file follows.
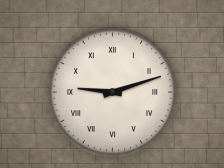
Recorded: **9:12**
